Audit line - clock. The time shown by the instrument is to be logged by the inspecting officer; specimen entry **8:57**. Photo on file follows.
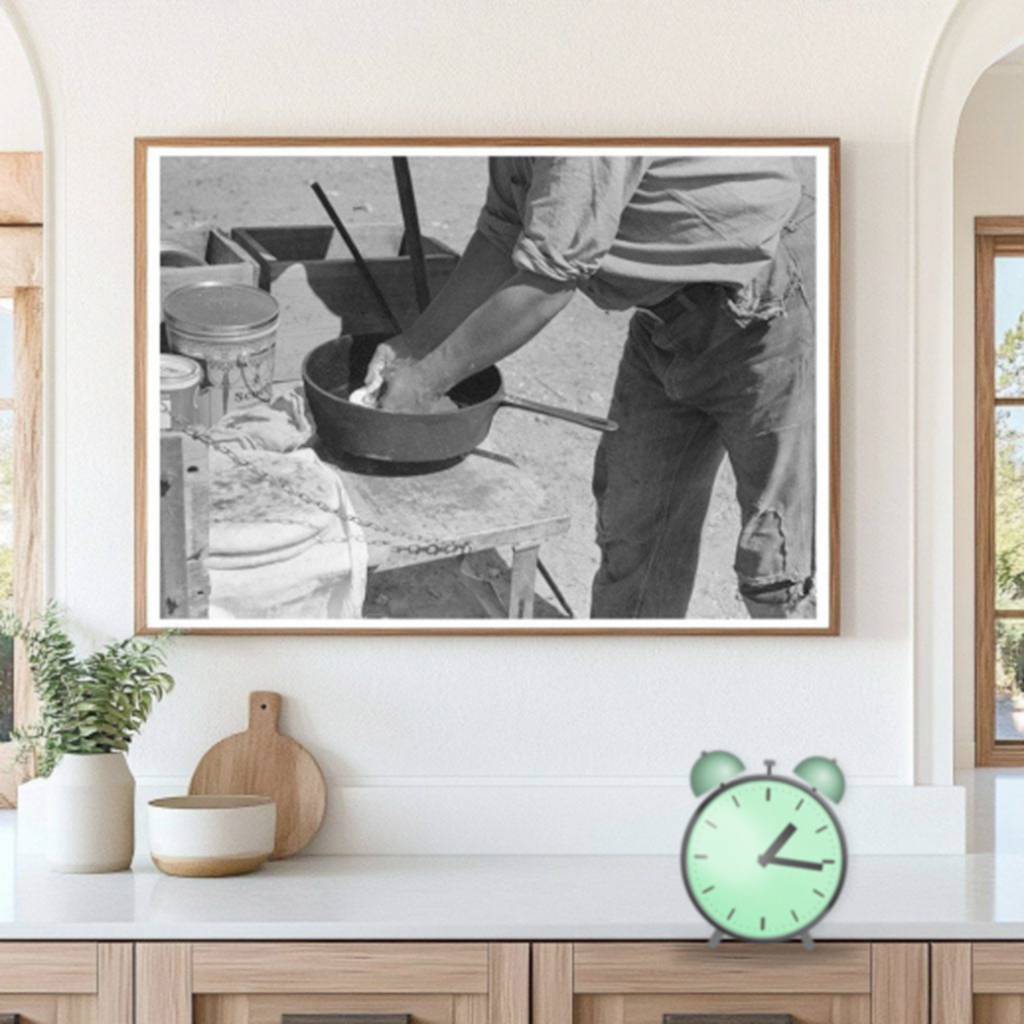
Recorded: **1:16**
